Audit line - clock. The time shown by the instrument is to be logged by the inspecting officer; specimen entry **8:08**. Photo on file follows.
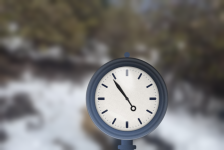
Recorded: **4:54**
